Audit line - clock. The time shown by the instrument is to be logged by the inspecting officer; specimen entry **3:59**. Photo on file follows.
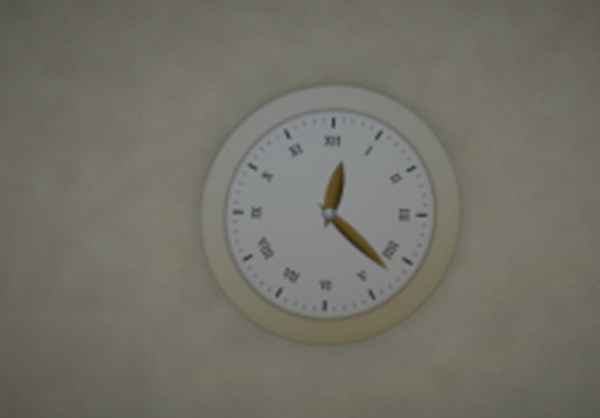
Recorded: **12:22**
